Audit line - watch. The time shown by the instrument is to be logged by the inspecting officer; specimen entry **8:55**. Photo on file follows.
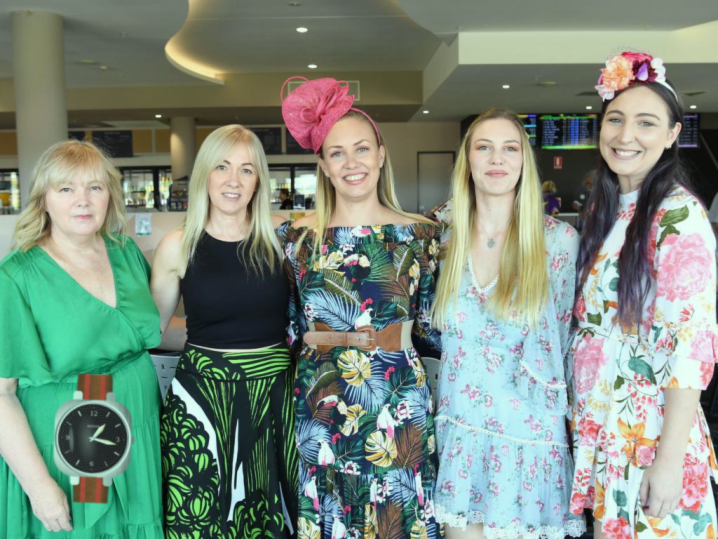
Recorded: **1:17**
